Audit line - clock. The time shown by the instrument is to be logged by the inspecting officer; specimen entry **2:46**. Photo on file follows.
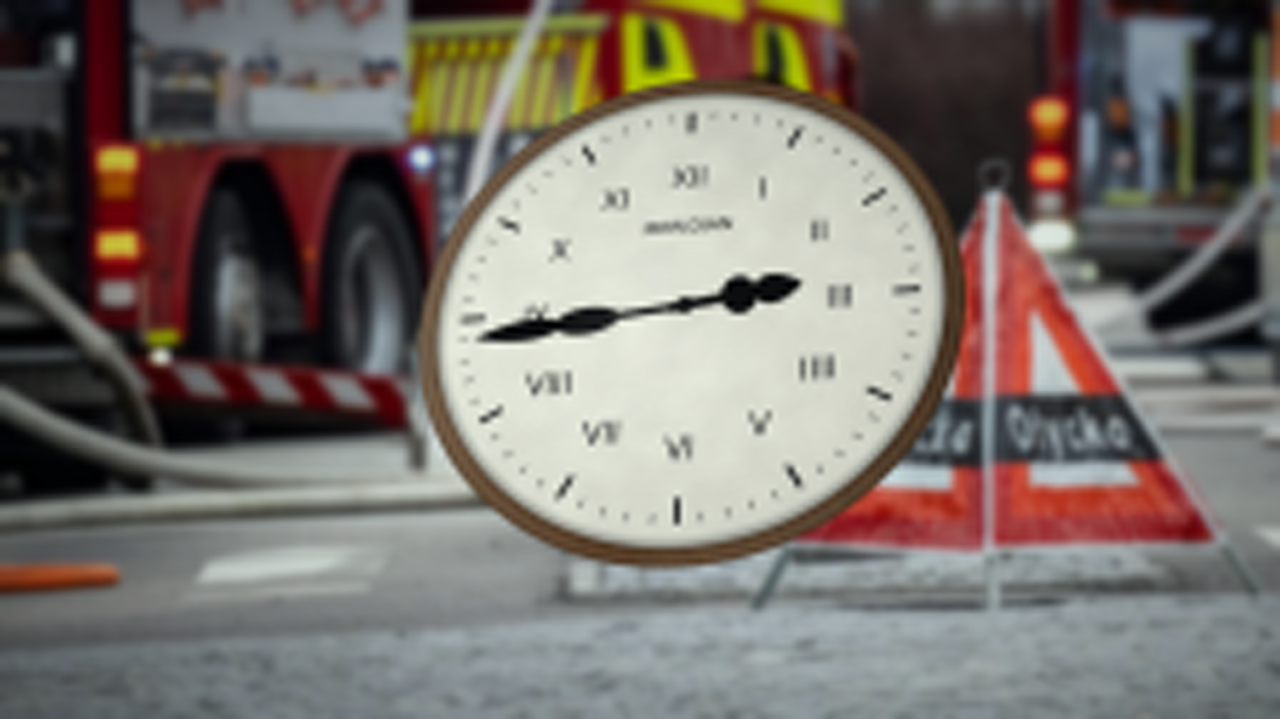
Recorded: **2:44**
